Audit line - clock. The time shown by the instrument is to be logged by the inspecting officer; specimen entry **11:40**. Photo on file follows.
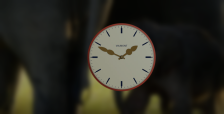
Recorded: **1:49**
